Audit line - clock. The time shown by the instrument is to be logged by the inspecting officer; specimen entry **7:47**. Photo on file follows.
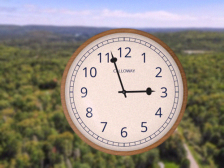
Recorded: **2:57**
